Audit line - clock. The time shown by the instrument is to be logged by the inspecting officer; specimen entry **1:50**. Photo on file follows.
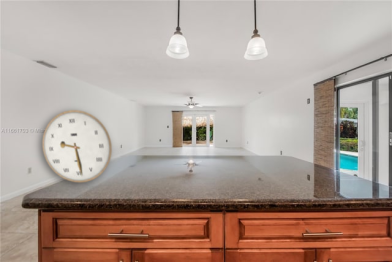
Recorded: **9:29**
